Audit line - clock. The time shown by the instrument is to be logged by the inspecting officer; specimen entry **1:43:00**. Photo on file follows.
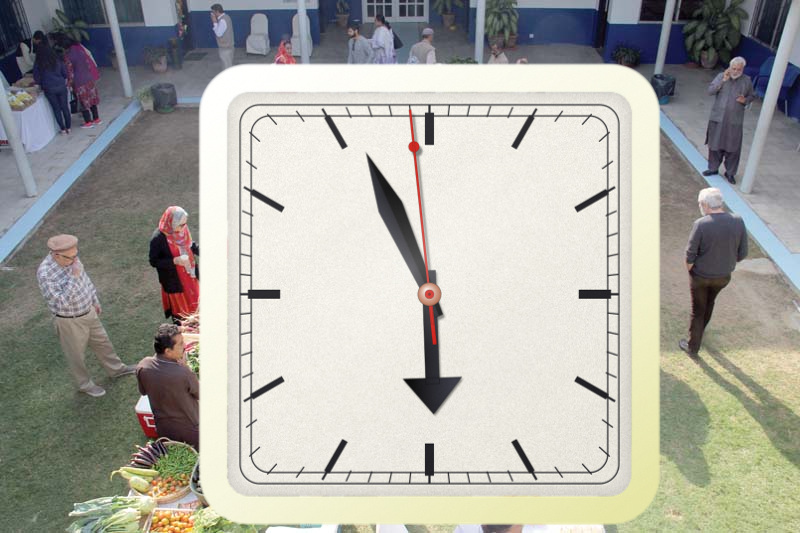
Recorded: **5:55:59**
